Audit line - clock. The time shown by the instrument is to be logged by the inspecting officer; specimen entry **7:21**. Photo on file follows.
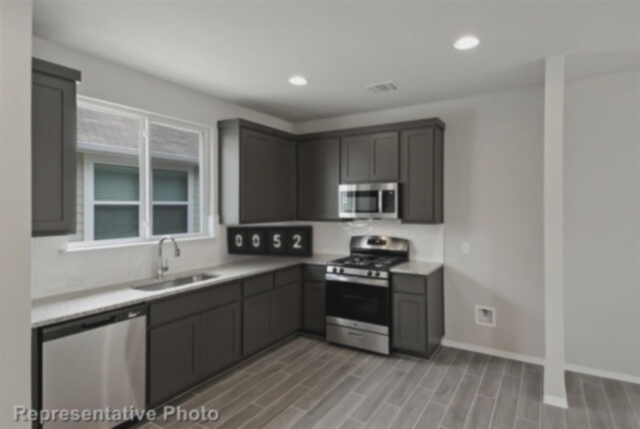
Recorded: **0:52**
